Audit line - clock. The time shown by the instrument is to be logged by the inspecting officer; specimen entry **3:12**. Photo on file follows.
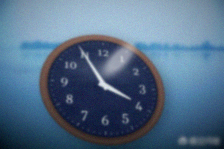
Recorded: **3:55**
